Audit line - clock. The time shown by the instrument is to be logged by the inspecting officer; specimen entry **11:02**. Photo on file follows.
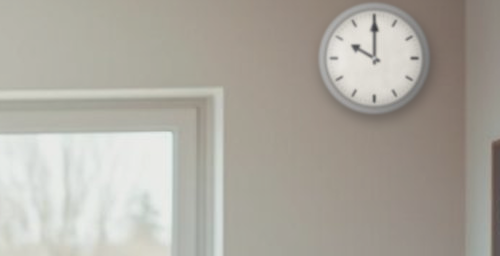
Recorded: **10:00**
